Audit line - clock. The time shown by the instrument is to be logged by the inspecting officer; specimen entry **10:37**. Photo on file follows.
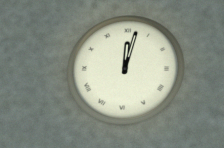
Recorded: **12:02**
